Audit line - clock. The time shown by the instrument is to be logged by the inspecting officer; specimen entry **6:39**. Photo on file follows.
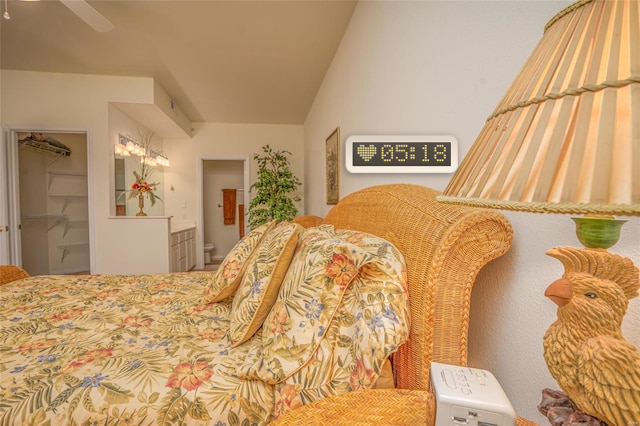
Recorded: **5:18**
